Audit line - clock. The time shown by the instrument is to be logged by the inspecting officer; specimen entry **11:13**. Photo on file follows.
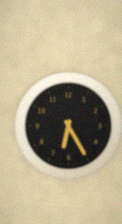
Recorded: **6:25**
